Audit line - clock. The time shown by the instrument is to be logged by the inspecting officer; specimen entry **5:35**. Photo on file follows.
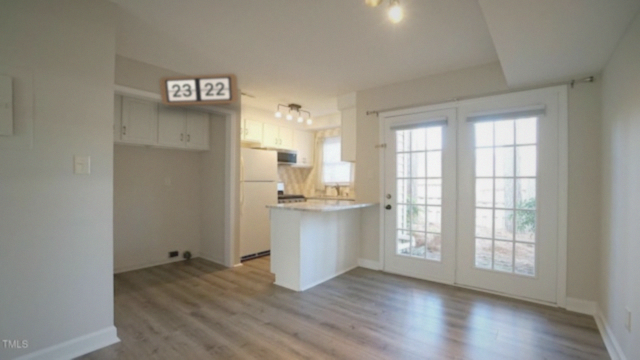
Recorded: **23:22**
